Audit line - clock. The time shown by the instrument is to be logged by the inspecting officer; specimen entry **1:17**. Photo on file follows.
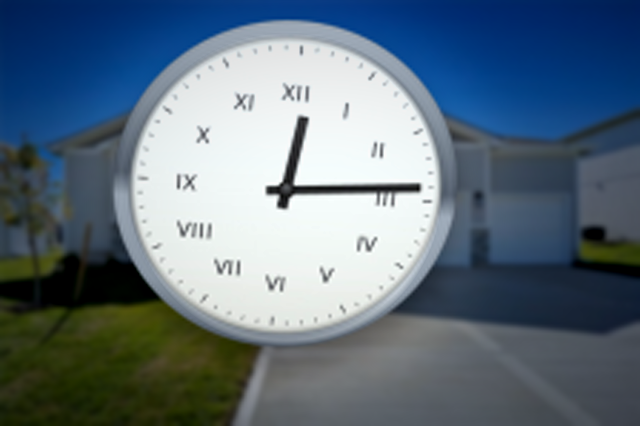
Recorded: **12:14**
